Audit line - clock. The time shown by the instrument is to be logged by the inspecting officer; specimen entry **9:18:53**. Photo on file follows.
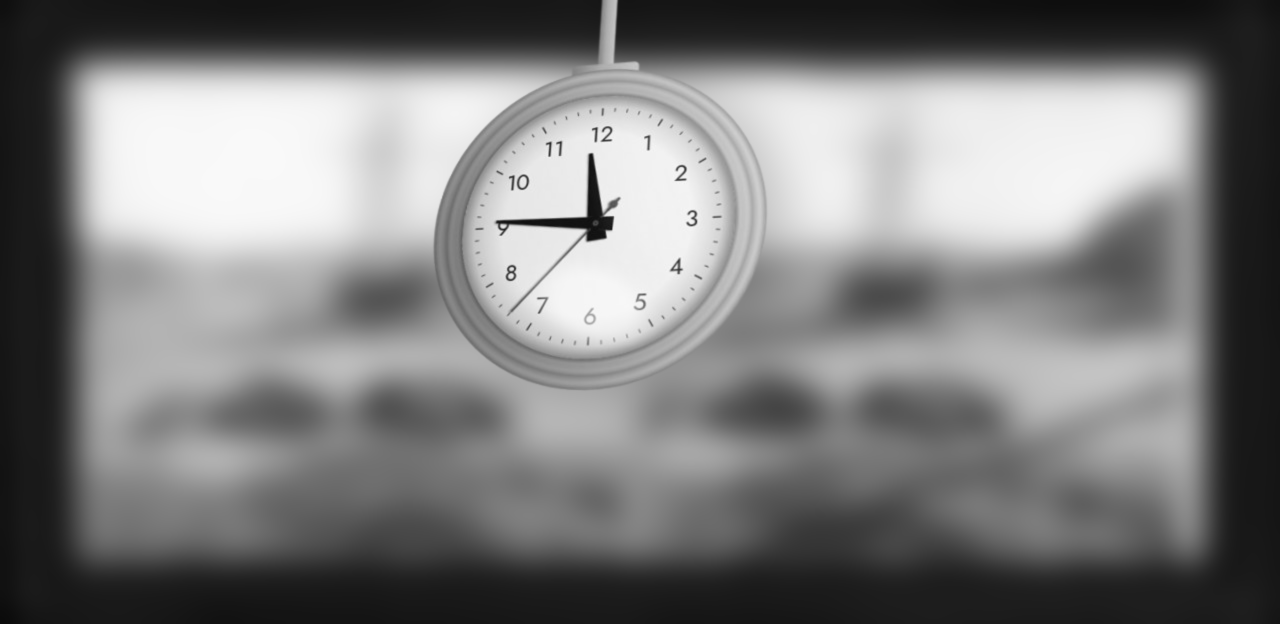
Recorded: **11:45:37**
